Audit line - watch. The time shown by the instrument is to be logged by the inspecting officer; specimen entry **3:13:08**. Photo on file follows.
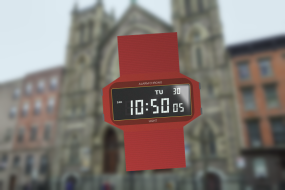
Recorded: **10:50:05**
